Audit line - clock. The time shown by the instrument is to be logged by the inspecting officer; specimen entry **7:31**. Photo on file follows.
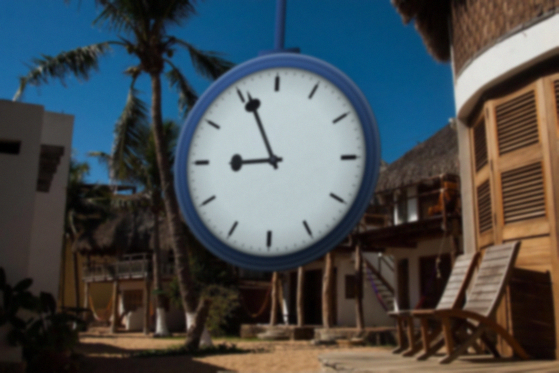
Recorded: **8:56**
